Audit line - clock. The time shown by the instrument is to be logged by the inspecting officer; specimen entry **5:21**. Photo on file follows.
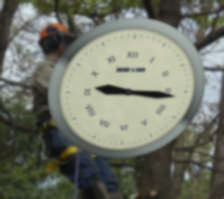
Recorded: **9:16**
